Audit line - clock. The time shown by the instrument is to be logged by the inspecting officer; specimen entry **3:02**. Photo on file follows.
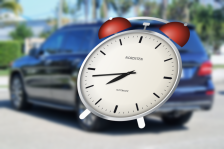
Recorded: **7:43**
